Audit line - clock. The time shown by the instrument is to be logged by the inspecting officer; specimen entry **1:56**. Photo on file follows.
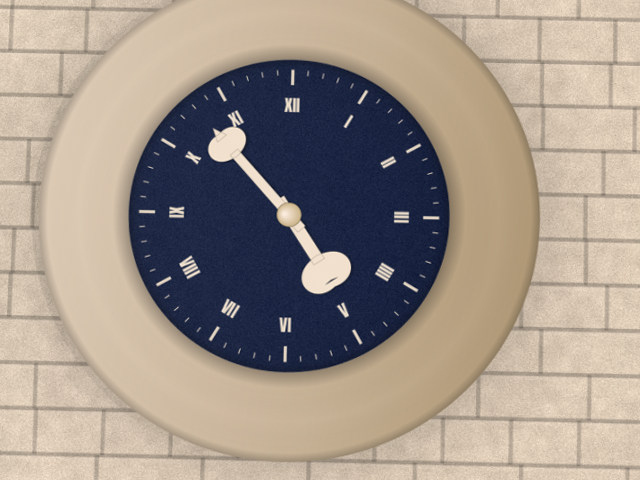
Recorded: **4:53**
